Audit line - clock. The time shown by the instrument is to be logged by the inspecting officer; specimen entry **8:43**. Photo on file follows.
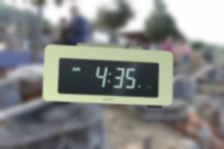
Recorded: **4:35**
